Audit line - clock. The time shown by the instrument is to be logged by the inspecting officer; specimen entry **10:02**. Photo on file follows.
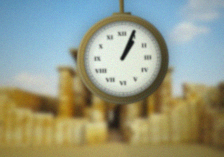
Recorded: **1:04**
